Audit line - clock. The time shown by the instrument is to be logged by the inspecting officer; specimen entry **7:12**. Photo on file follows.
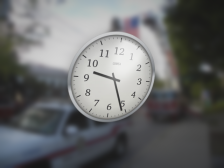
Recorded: **9:26**
